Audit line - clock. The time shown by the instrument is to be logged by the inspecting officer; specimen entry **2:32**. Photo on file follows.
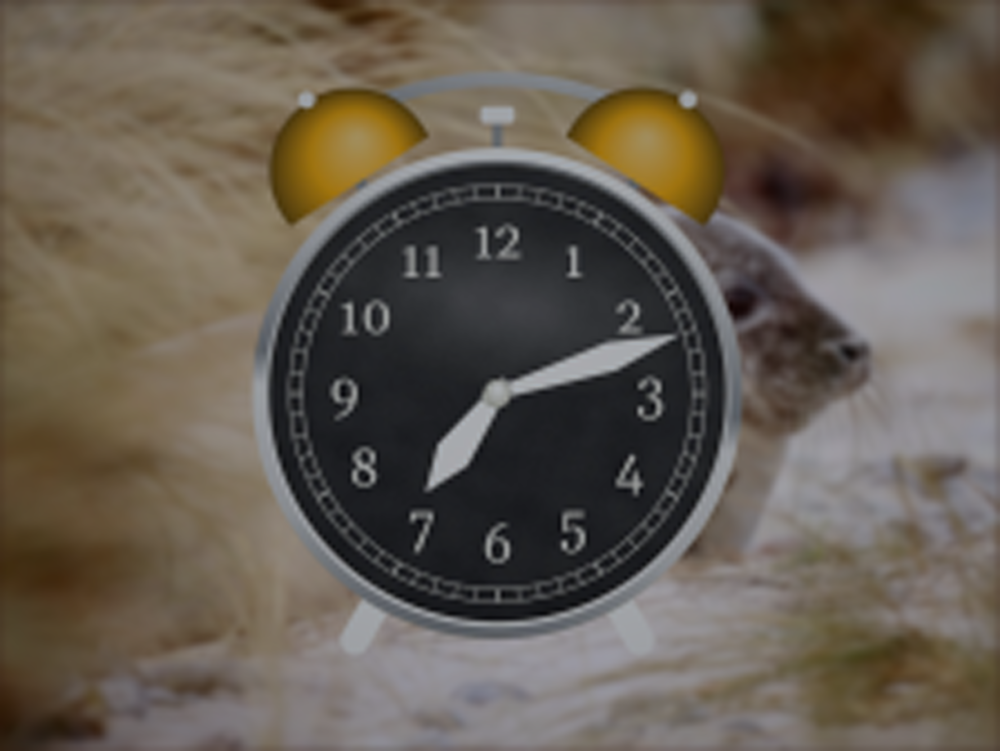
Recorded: **7:12**
